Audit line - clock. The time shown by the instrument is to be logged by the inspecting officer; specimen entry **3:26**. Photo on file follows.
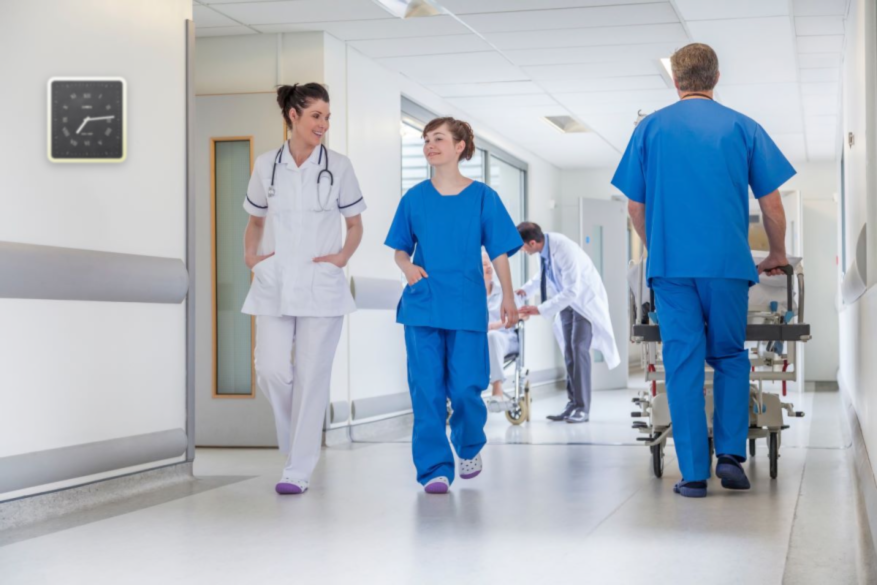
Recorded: **7:14**
